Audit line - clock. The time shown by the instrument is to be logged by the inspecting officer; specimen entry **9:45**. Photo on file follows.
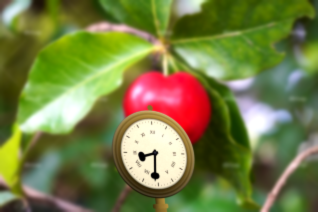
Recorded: **8:31**
